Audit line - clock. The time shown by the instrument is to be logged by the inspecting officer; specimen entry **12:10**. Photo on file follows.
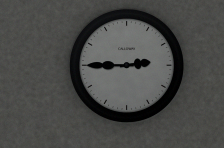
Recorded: **2:45**
